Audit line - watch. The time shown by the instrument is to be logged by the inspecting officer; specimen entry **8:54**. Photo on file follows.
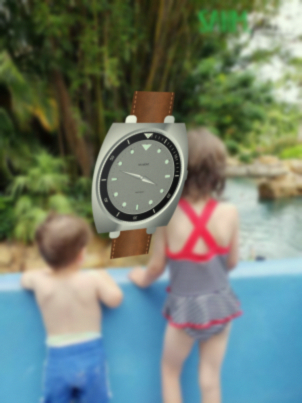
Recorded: **3:48**
